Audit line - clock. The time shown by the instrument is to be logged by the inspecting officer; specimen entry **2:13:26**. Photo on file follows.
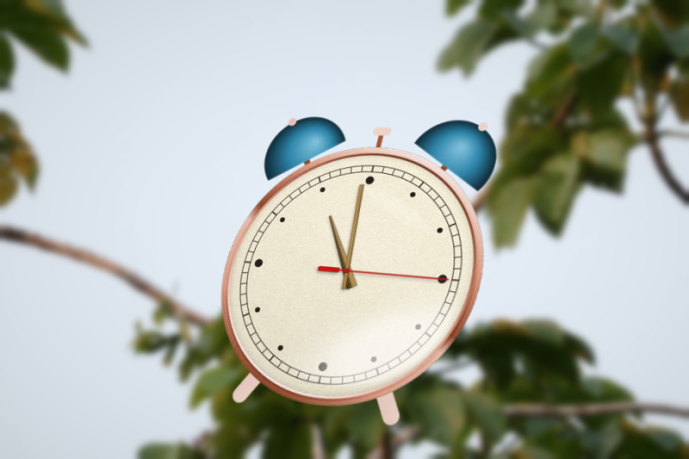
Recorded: **10:59:15**
